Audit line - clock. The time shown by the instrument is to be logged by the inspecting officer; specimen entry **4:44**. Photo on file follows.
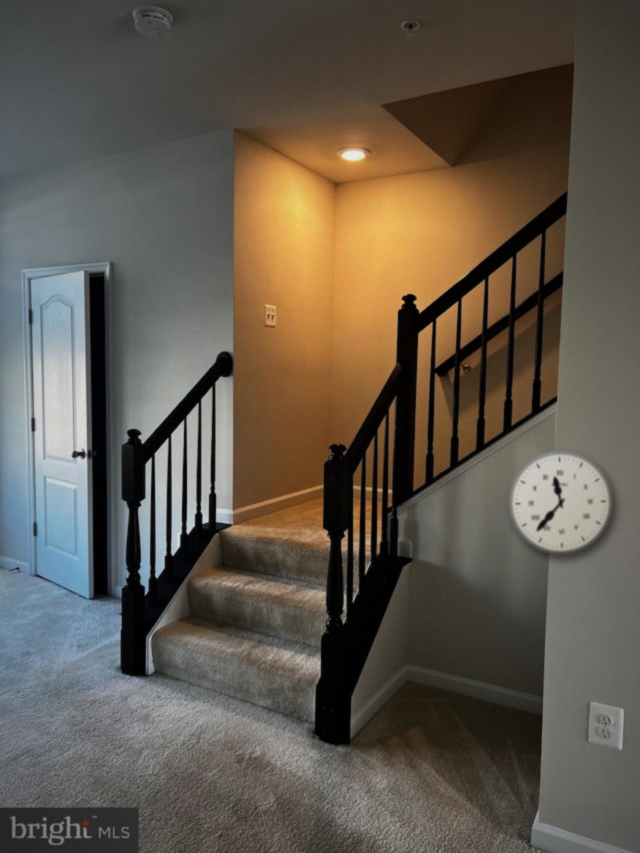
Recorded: **11:37**
